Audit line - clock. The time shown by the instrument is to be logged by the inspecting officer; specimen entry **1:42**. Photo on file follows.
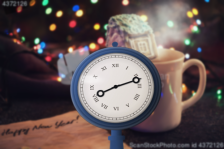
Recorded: **8:12**
